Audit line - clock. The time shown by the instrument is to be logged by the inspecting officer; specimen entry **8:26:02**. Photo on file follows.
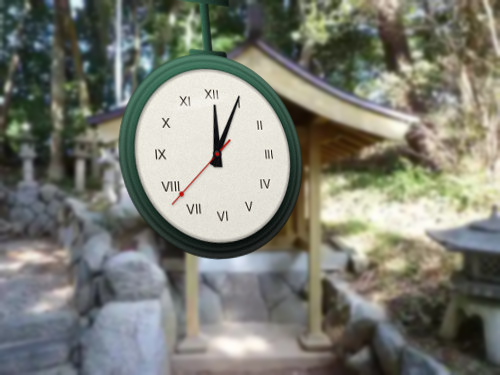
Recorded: **12:04:38**
